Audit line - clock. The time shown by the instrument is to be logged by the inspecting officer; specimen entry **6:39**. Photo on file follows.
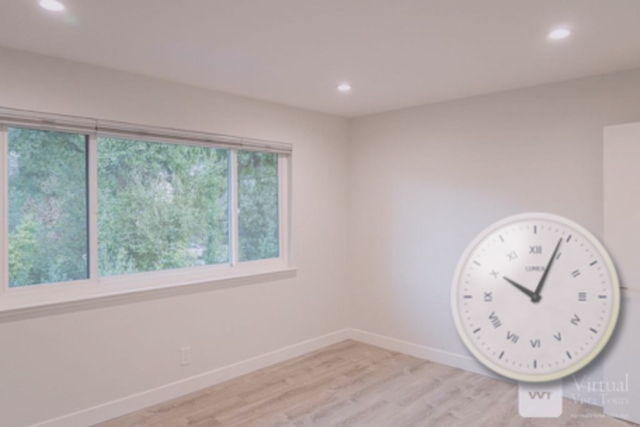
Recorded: **10:04**
